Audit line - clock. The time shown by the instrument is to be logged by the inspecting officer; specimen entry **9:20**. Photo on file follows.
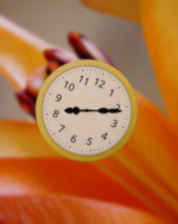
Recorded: **8:11**
